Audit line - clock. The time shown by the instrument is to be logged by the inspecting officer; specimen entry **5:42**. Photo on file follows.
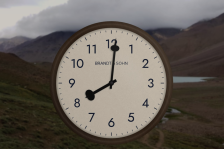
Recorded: **8:01**
